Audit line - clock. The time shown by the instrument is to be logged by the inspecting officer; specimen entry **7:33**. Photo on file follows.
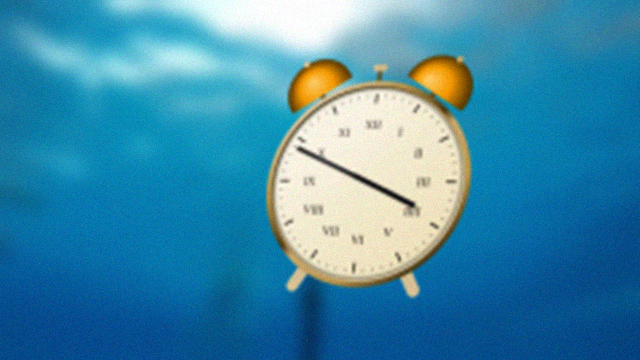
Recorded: **3:49**
